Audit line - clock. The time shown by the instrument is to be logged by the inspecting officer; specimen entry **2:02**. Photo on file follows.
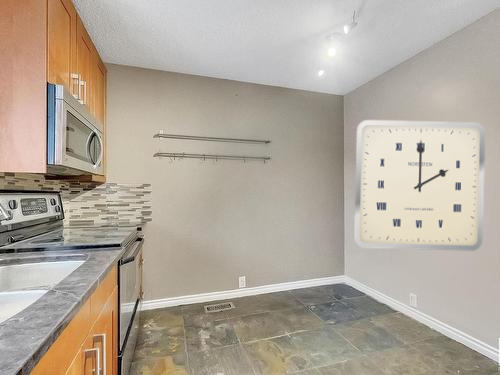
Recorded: **2:00**
